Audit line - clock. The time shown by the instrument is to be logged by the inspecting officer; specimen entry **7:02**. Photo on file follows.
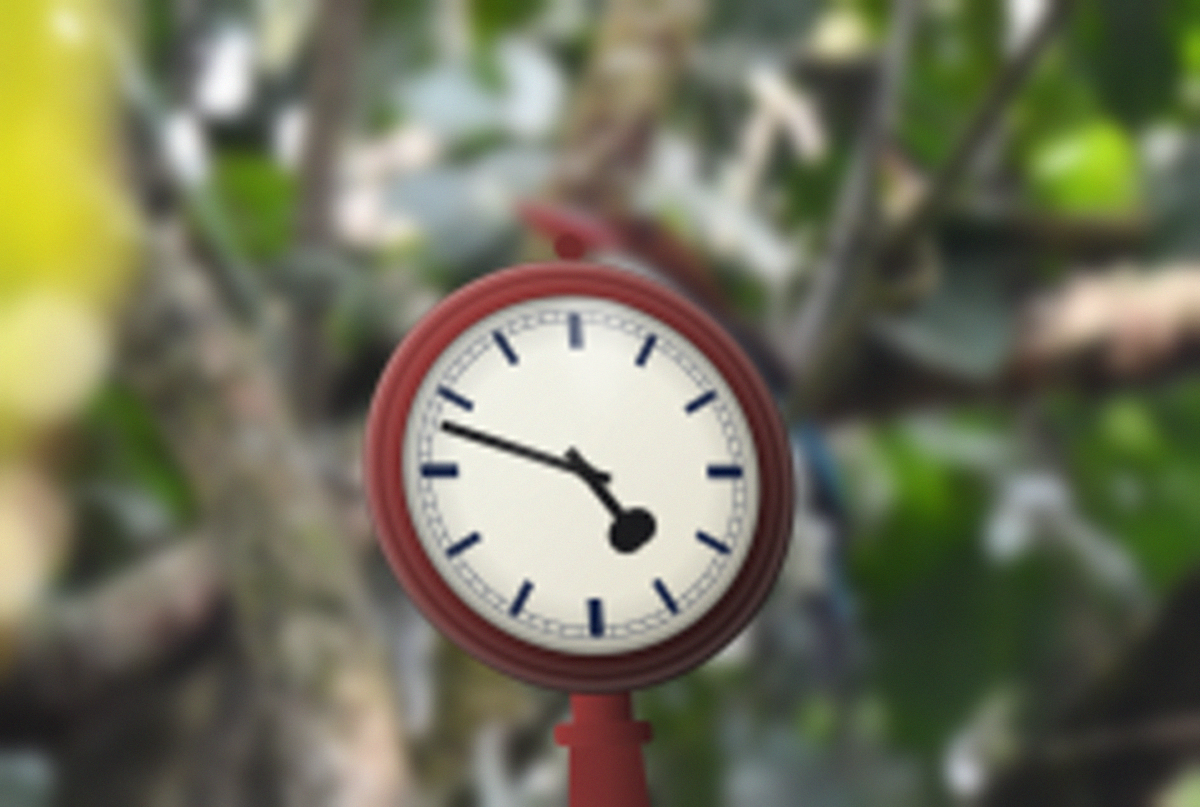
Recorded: **4:48**
